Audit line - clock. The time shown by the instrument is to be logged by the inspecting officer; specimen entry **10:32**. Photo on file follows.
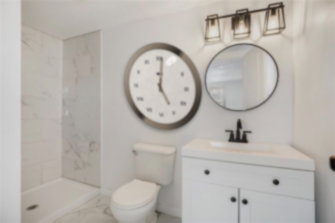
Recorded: **5:01**
